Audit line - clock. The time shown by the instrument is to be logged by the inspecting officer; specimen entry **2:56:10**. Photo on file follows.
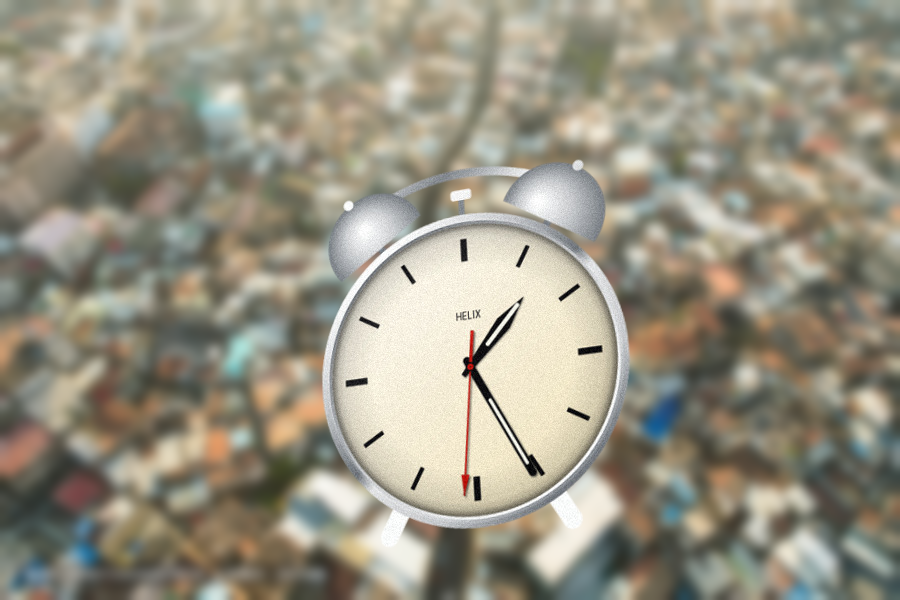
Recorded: **1:25:31**
